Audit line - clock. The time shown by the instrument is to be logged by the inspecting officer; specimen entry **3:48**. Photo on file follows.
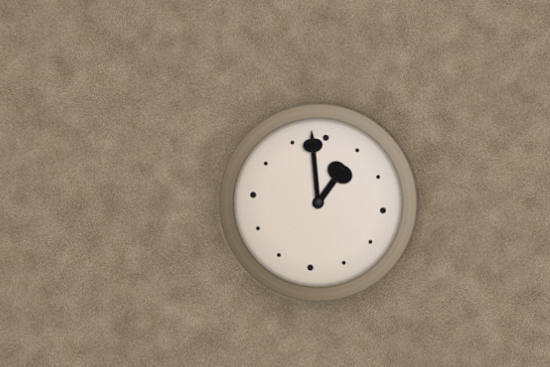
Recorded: **12:58**
